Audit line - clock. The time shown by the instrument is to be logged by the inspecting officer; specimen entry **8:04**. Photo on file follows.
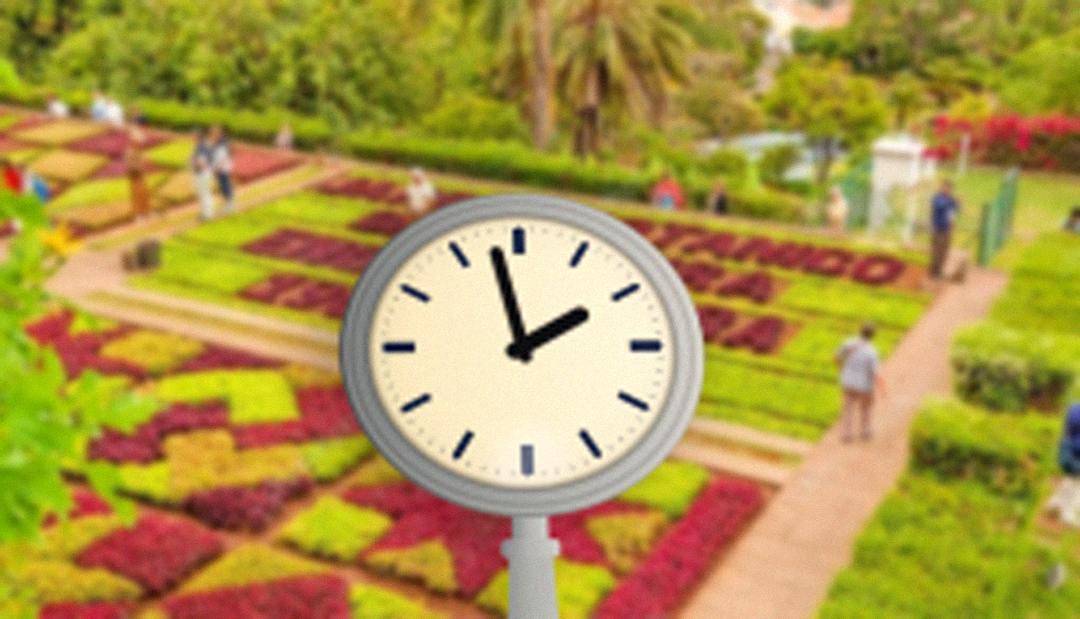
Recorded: **1:58**
